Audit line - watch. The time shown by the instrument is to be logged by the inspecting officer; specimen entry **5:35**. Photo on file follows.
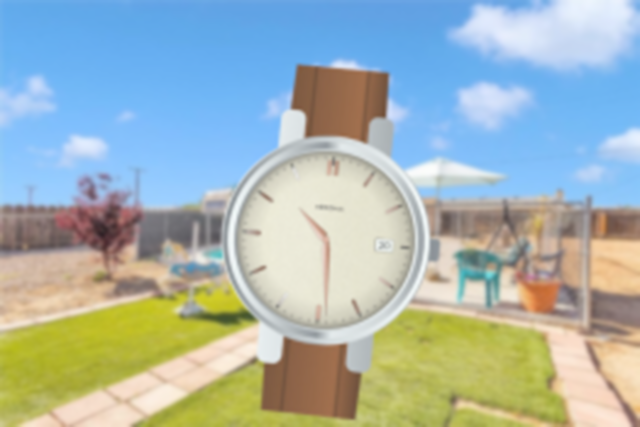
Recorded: **10:29**
